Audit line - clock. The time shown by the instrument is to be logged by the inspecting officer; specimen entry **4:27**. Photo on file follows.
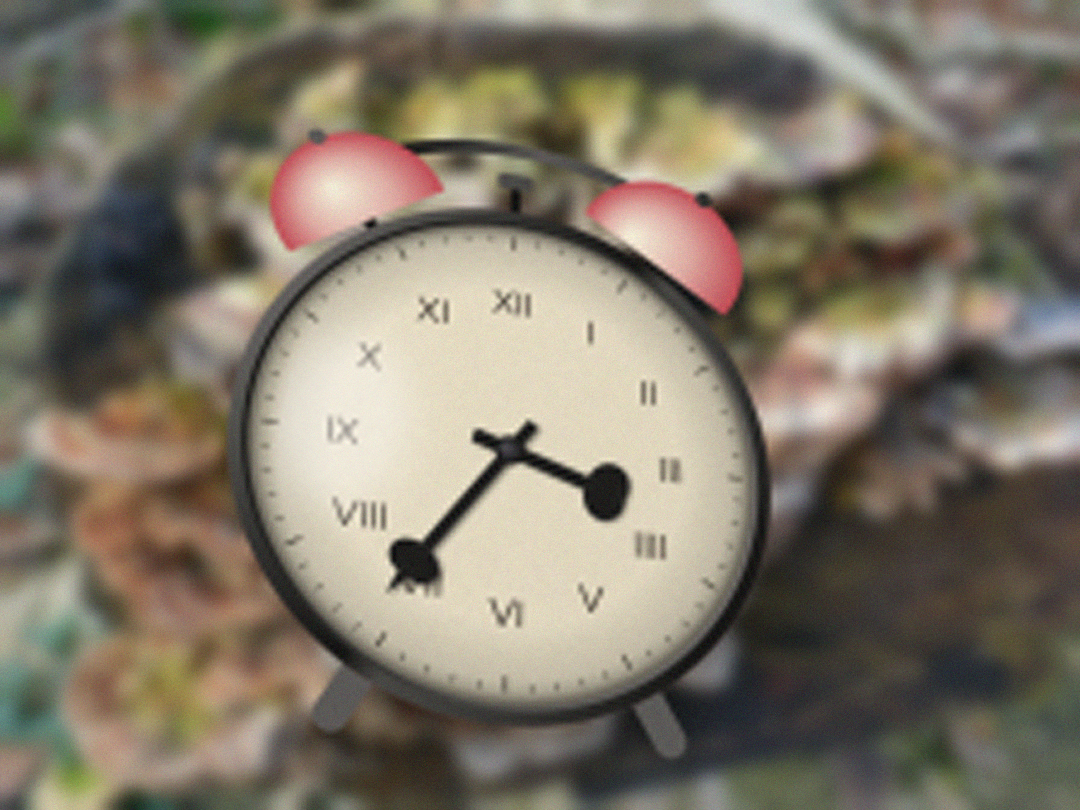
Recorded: **3:36**
